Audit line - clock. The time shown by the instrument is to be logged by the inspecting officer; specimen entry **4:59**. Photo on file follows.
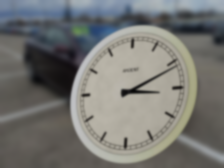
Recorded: **3:11**
